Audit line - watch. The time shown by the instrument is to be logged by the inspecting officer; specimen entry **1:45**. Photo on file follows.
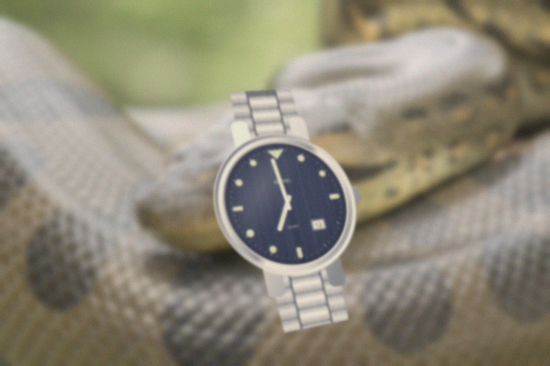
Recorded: **6:59**
